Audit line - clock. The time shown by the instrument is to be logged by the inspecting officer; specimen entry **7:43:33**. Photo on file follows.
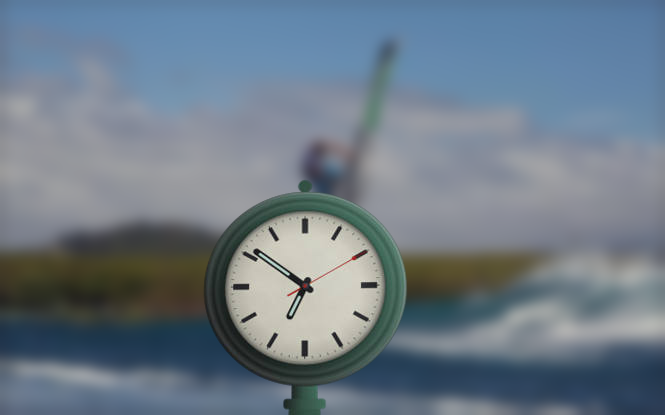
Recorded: **6:51:10**
